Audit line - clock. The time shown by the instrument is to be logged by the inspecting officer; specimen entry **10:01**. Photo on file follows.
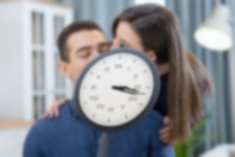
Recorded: **3:17**
